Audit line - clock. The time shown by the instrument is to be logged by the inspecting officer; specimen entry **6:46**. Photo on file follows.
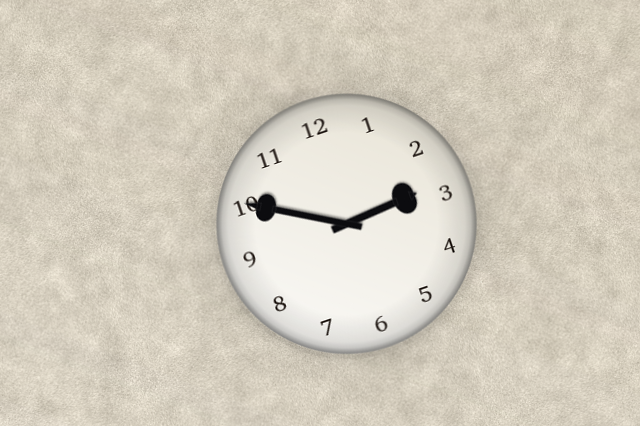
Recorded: **2:50**
